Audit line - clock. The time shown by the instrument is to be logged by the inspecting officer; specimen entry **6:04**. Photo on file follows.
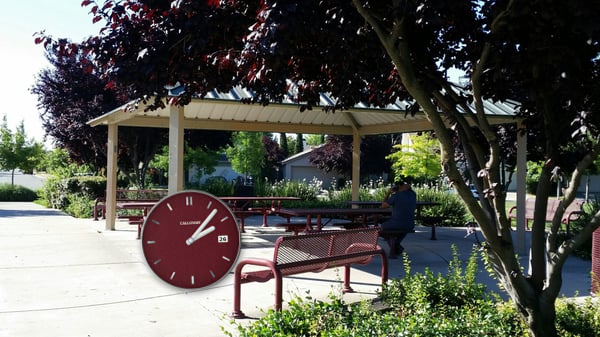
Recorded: **2:07**
